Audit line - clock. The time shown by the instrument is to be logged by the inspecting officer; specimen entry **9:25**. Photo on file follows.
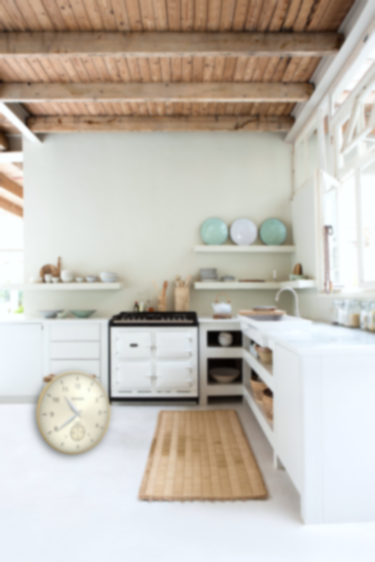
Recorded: **10:39**
